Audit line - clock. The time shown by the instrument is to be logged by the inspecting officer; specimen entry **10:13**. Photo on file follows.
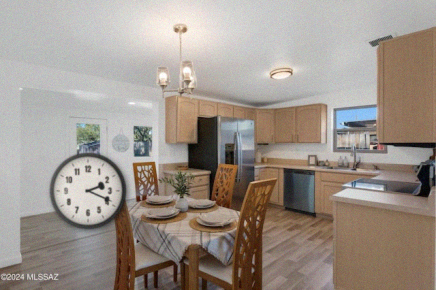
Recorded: **2:19**
